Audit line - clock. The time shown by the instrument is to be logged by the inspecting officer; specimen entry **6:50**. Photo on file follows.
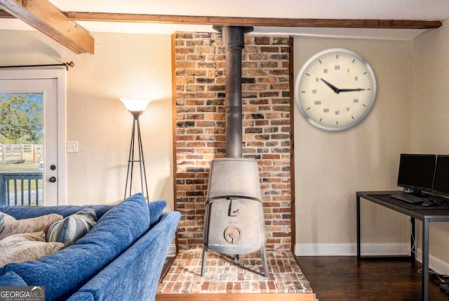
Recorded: **10:15**
